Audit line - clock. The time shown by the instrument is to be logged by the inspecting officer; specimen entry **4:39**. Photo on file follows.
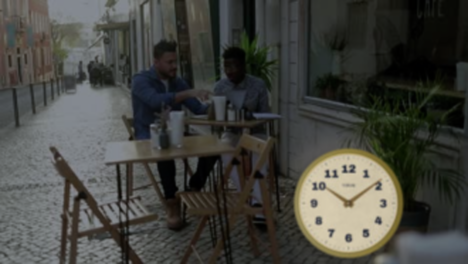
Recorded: **10:09**
